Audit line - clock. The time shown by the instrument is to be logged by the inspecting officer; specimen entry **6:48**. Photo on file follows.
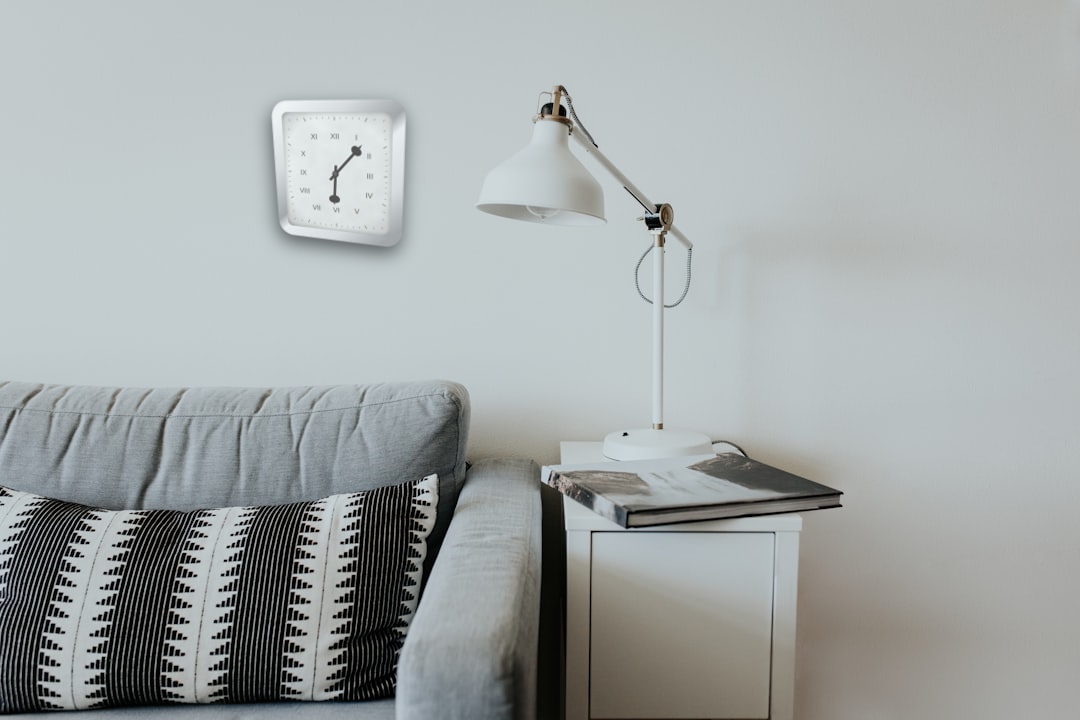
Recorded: **6:07**
